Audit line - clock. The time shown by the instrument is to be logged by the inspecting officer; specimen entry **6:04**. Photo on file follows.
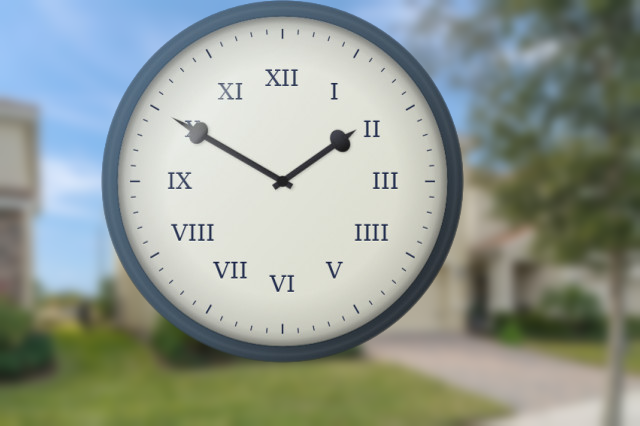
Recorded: **1:50**
